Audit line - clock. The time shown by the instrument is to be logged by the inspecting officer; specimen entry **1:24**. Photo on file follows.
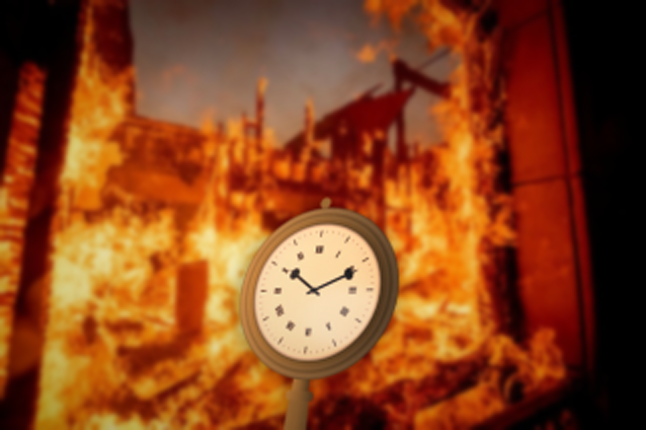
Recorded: **10:11**
